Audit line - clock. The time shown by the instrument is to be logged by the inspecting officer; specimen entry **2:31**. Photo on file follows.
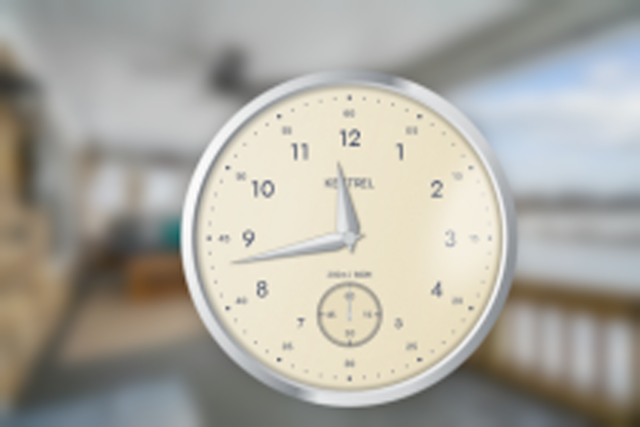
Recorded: **11:43**
